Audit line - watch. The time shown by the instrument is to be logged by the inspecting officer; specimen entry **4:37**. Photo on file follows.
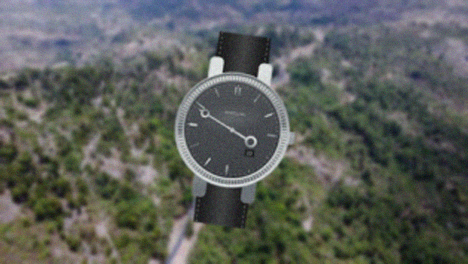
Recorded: **3:49**
